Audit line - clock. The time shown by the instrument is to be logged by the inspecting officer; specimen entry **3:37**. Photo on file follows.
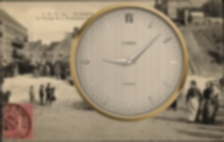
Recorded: **9:08**
